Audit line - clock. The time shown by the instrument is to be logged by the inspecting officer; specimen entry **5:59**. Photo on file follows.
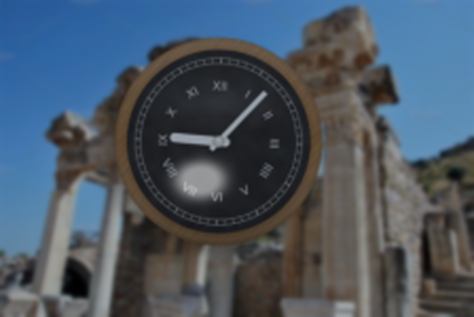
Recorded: **9:07**
